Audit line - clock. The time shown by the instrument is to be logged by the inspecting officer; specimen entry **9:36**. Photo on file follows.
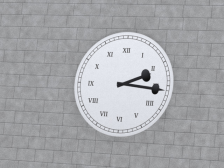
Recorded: **2:16**
